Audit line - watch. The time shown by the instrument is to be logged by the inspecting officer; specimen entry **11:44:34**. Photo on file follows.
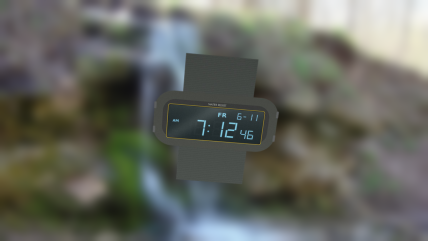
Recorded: **7:12:46**
